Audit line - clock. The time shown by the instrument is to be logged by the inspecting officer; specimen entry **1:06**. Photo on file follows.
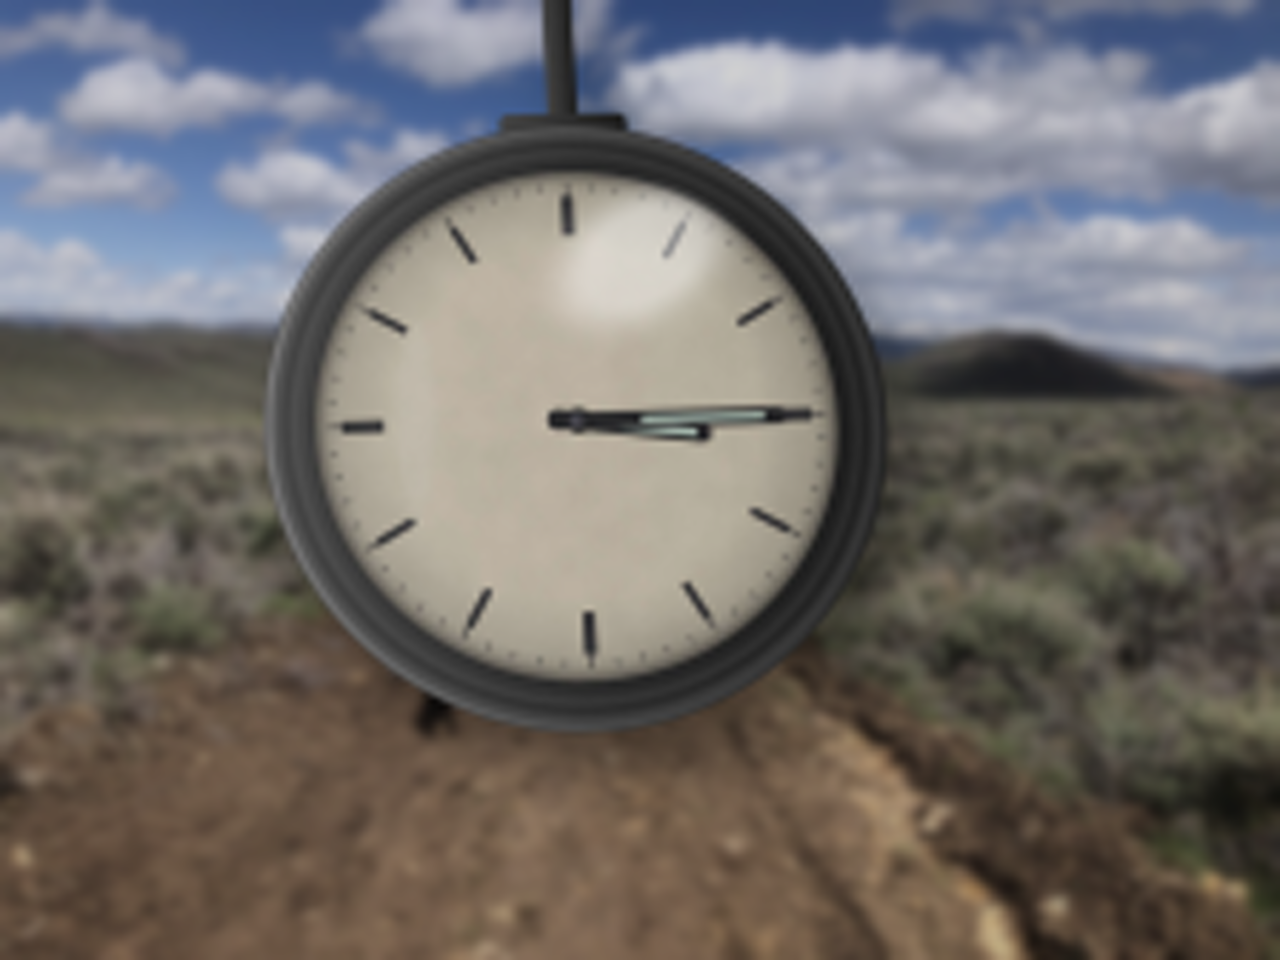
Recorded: **3:15**
